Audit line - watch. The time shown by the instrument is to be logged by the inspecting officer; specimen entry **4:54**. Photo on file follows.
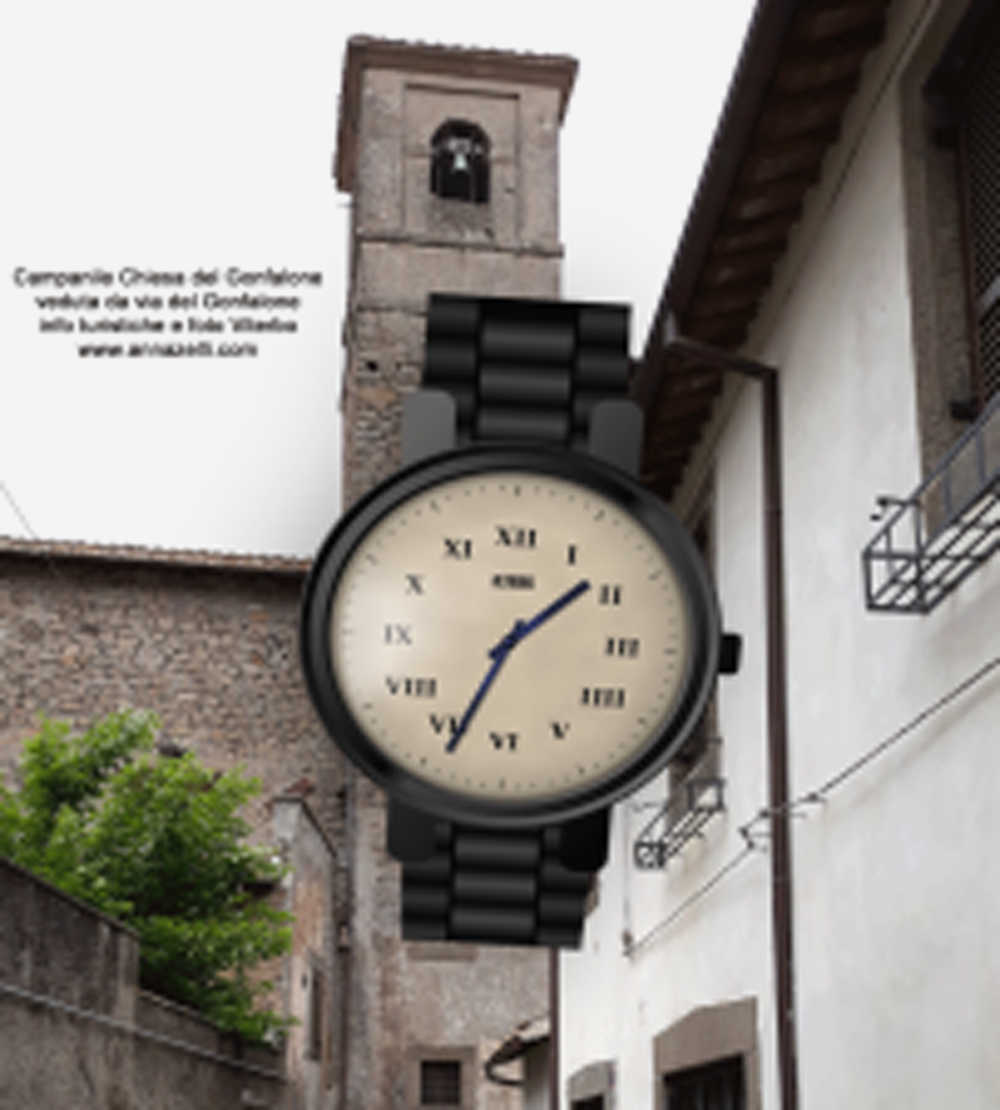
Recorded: **1:34**
